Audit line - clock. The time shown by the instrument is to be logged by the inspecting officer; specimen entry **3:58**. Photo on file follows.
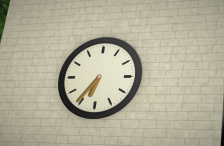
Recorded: **6:36**
